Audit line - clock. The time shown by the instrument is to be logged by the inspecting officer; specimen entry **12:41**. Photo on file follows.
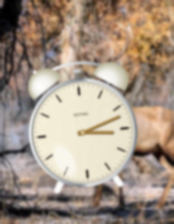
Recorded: **3:12**
